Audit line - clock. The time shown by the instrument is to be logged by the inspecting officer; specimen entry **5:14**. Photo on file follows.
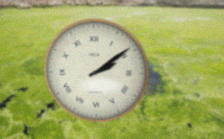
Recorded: **2:09**
